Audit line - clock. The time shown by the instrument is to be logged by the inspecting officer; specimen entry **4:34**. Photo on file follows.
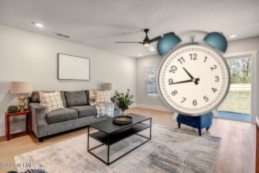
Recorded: **10:44**
